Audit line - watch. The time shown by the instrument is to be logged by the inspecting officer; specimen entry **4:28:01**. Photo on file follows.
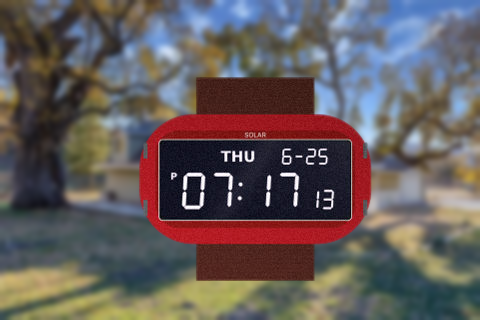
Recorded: **7:17:13**
